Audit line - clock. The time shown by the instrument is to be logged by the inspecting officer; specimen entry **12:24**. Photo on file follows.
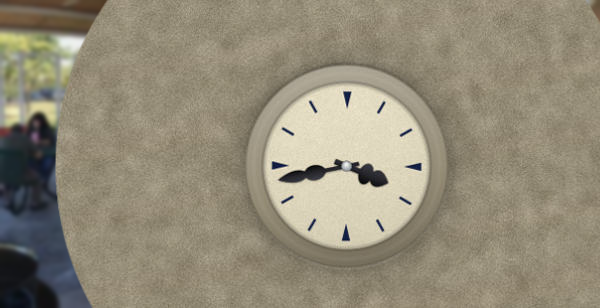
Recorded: **3:43**
